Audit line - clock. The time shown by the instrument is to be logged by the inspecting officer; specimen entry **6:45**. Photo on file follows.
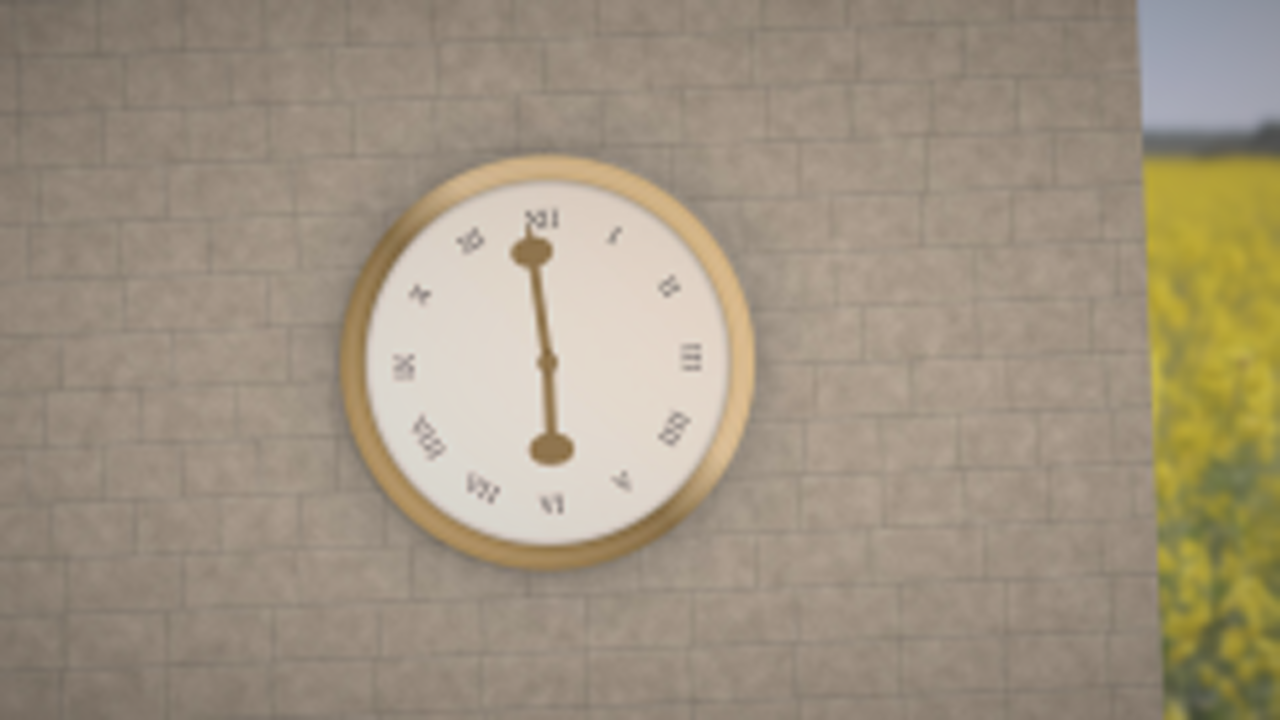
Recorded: **5:59**
